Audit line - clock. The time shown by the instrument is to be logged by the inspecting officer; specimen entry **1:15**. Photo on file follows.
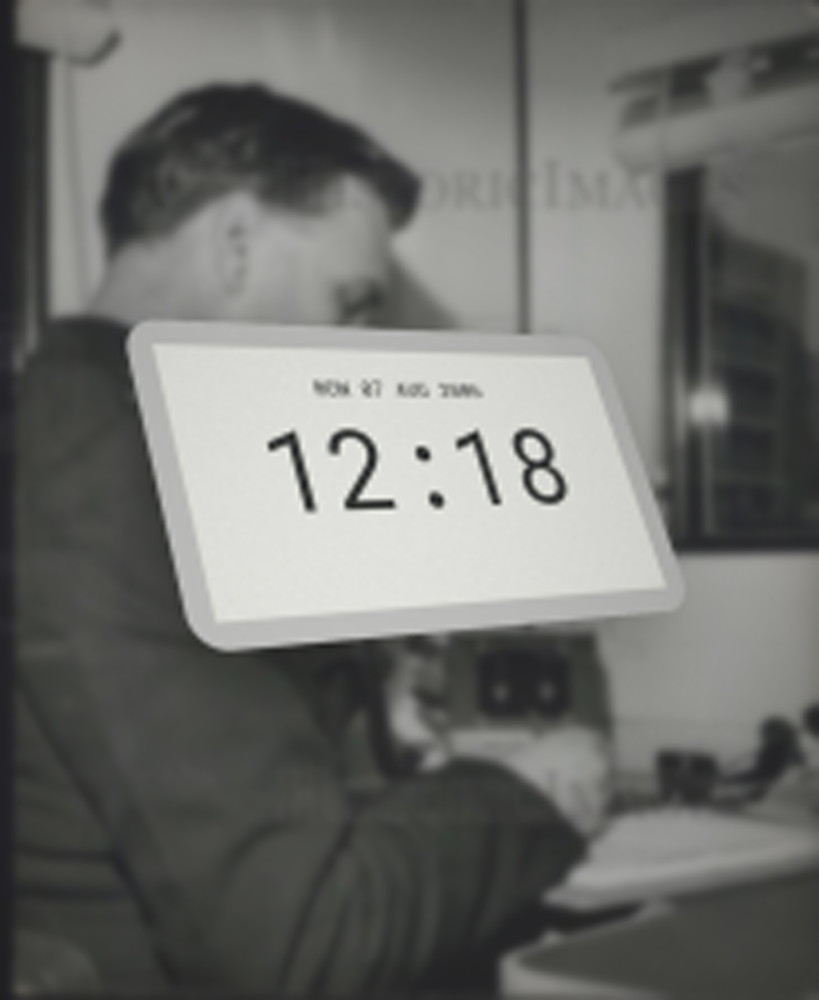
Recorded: **12:18**
